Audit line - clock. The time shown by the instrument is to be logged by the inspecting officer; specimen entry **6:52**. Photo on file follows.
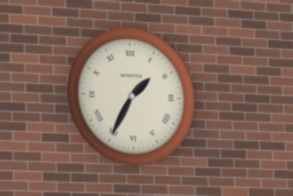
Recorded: **1:35**
